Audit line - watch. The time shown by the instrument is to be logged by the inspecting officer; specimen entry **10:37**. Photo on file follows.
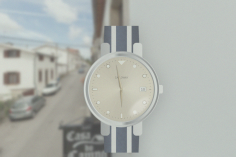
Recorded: **5:58**
